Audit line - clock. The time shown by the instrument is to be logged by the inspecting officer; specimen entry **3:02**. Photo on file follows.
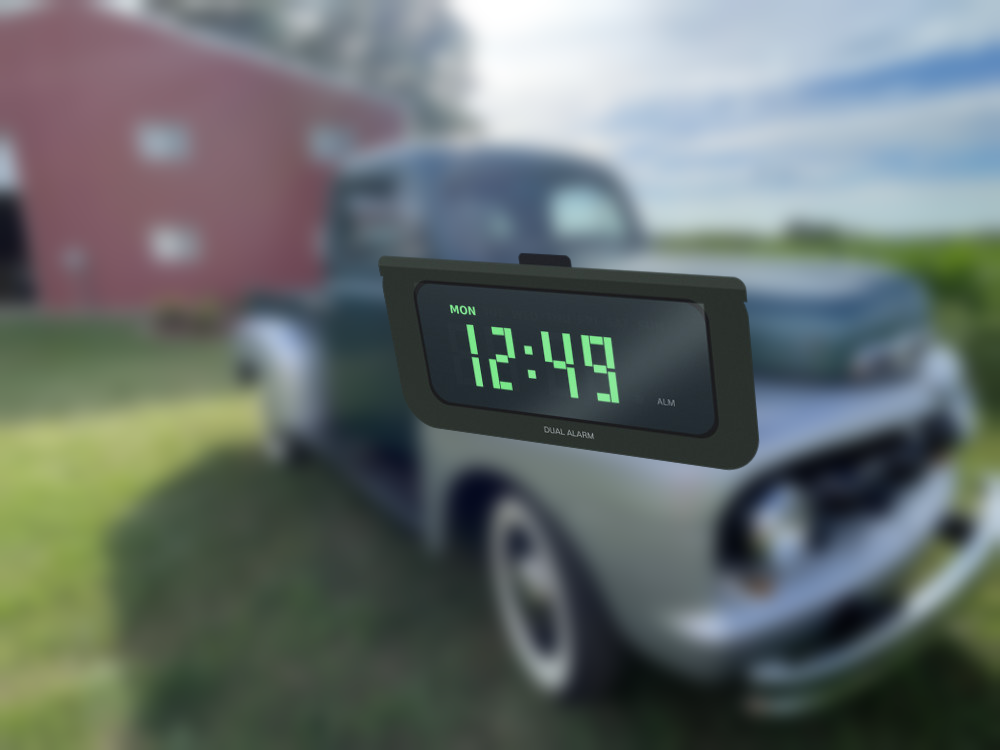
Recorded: **12:49**
